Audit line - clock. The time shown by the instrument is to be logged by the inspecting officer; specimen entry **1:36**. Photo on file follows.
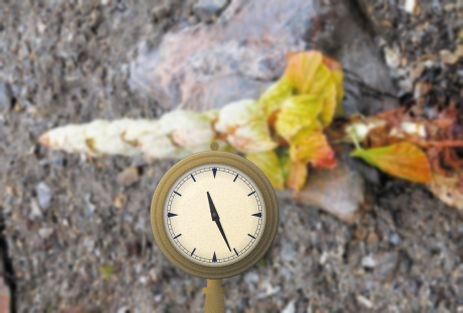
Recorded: **11:26**
